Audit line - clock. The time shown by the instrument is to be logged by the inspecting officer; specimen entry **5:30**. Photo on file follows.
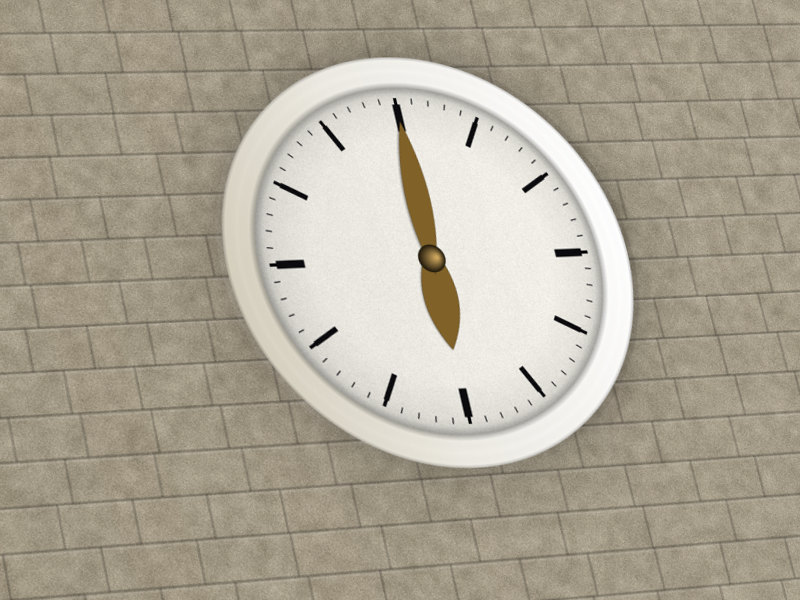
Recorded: **6:00**
